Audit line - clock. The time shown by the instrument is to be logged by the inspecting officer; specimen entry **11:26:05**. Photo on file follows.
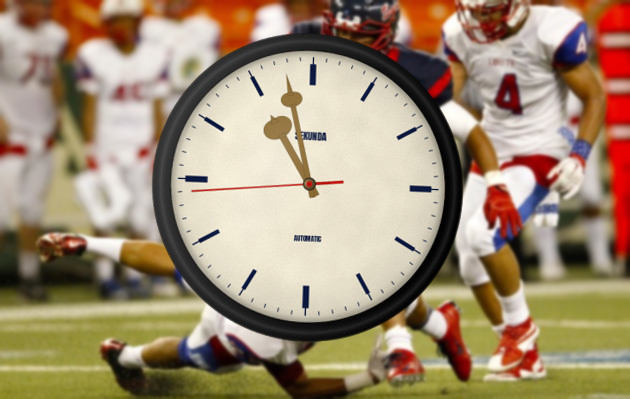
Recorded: **10:57:44**
